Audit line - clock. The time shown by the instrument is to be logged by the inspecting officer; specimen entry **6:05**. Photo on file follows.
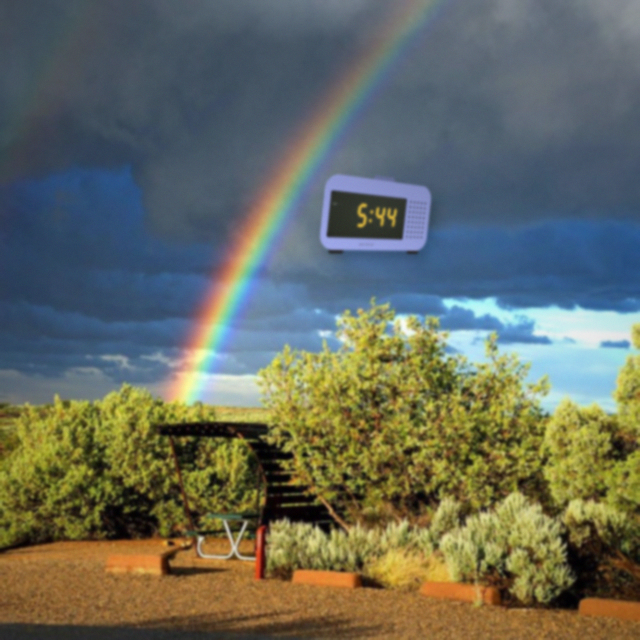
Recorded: **5:44**
